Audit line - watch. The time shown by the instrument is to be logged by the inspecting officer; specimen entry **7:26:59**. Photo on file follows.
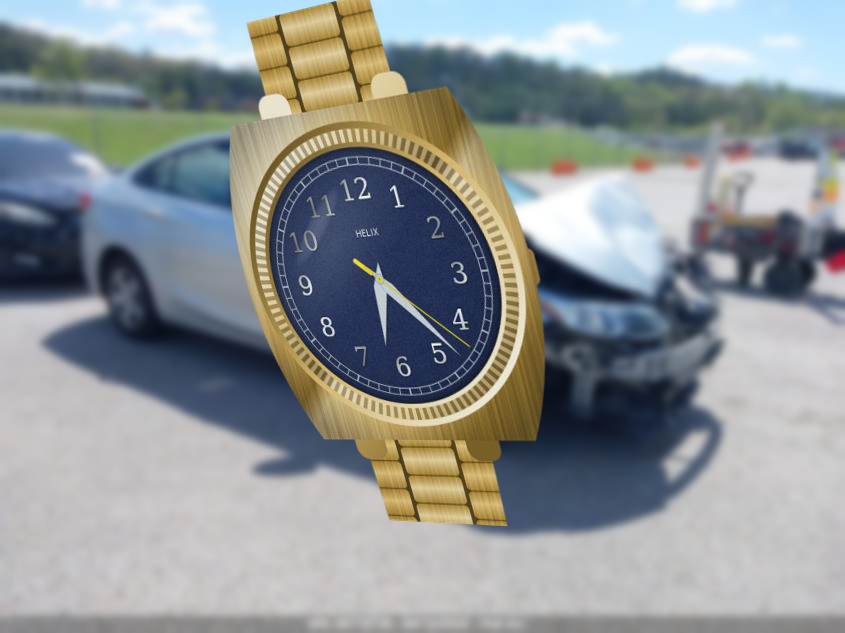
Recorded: **6:23:22**
